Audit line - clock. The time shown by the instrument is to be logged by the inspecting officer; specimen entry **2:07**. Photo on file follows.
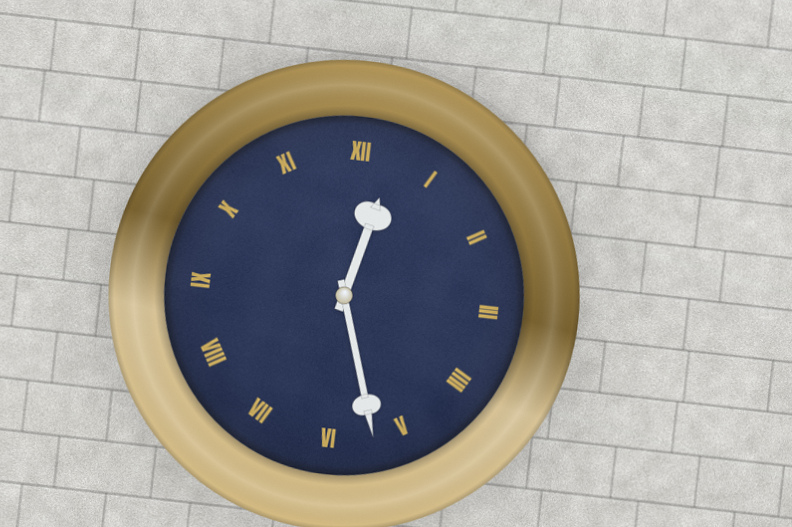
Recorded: **12:27**
